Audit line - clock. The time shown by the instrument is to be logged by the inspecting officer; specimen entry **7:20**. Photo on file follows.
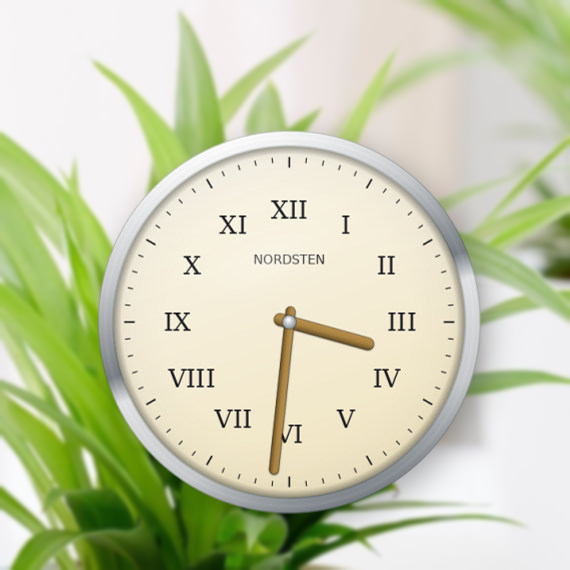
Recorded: **3:31**
